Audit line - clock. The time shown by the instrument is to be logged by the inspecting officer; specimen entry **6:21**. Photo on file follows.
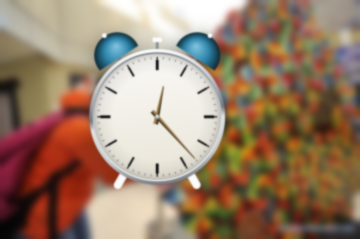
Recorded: **12:23**
